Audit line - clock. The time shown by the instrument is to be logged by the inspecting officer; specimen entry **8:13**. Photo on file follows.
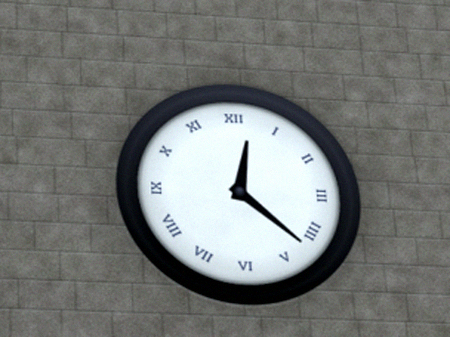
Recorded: **12:22**
